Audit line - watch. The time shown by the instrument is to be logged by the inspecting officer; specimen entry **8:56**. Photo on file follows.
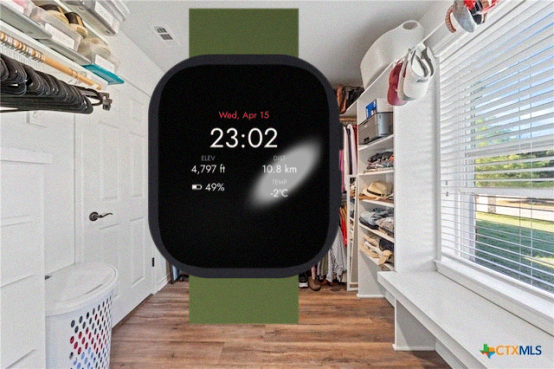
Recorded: **23:02**
